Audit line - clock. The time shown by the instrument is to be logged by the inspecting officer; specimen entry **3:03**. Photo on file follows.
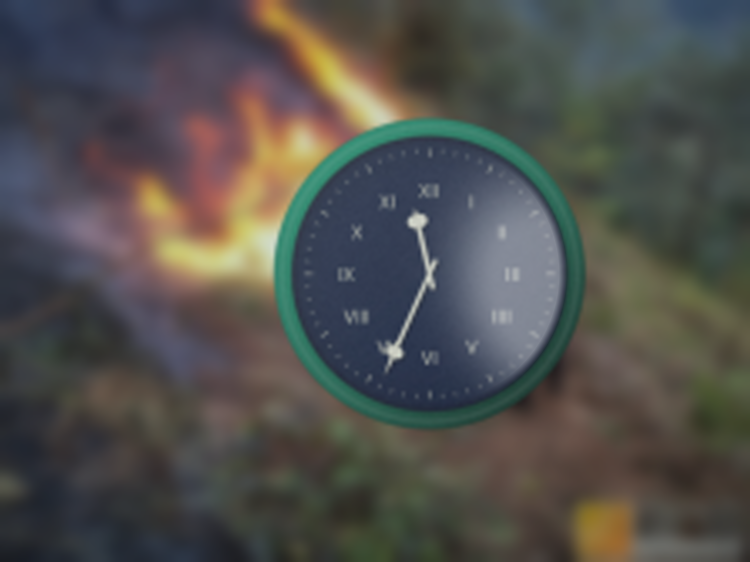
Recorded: **11:34**
